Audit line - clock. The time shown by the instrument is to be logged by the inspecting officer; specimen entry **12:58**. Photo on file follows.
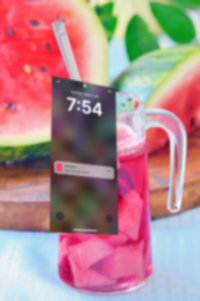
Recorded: **7:54**
